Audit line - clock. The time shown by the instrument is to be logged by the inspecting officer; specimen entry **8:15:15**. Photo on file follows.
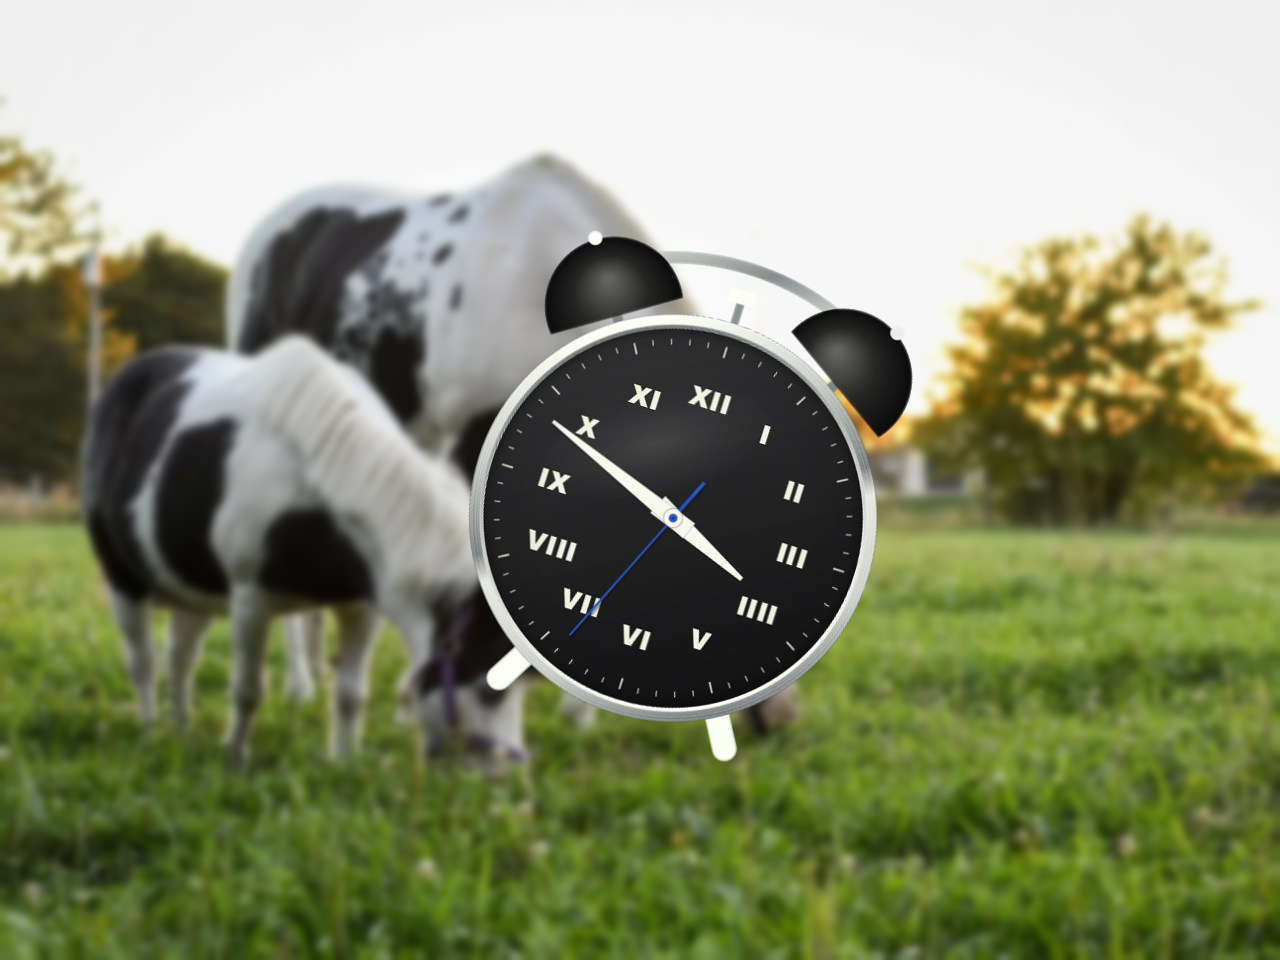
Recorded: **3:48:34**
